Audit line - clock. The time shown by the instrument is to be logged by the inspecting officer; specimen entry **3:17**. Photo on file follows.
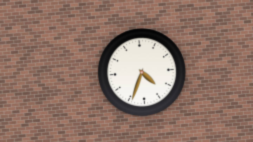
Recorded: **4:34**
